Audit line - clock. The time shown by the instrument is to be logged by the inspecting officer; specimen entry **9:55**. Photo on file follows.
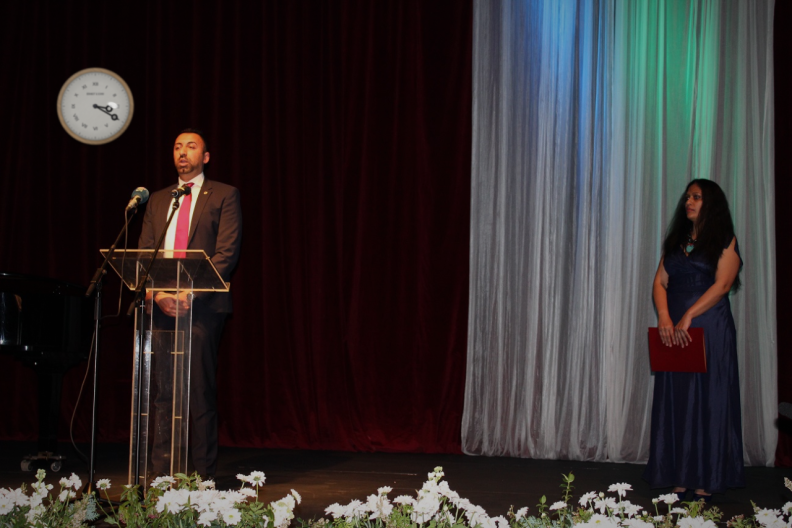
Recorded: **3:20**
